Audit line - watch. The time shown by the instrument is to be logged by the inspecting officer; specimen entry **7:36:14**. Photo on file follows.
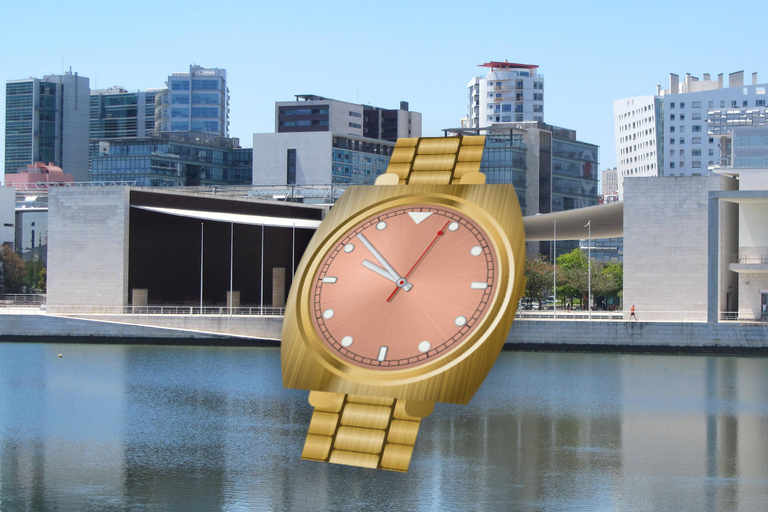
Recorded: **9:52:04**
